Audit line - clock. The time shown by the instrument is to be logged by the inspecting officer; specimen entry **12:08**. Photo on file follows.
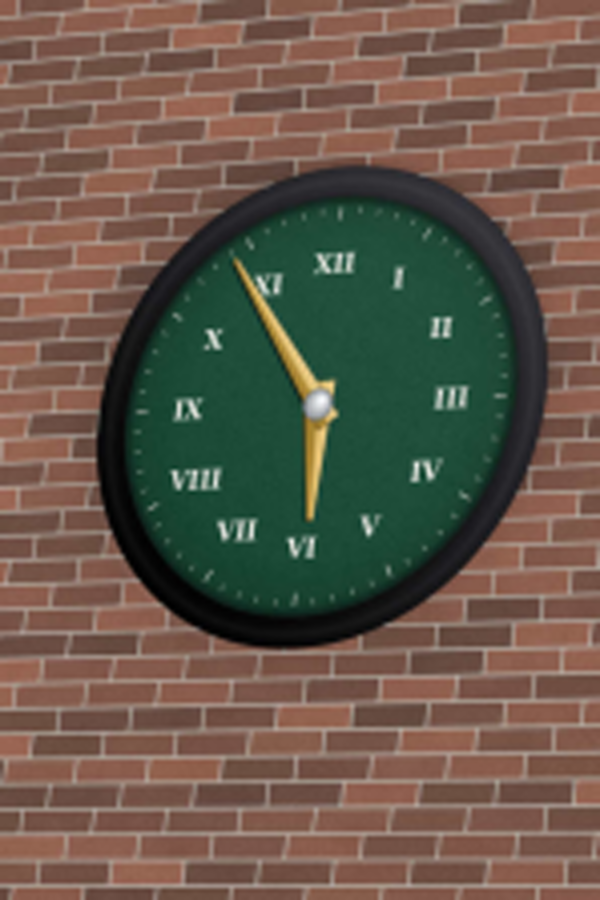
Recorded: **5:54**
